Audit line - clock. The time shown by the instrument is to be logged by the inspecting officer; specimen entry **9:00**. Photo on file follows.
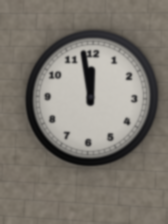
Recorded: **11:58**
